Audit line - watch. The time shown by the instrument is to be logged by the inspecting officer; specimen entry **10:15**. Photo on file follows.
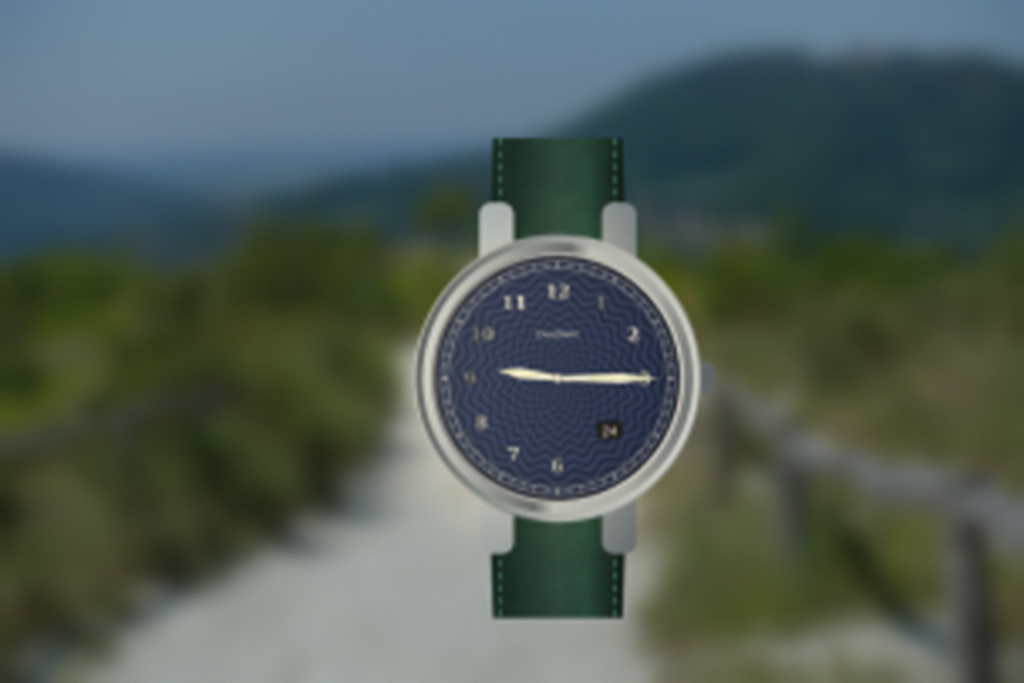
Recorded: **9:15**
